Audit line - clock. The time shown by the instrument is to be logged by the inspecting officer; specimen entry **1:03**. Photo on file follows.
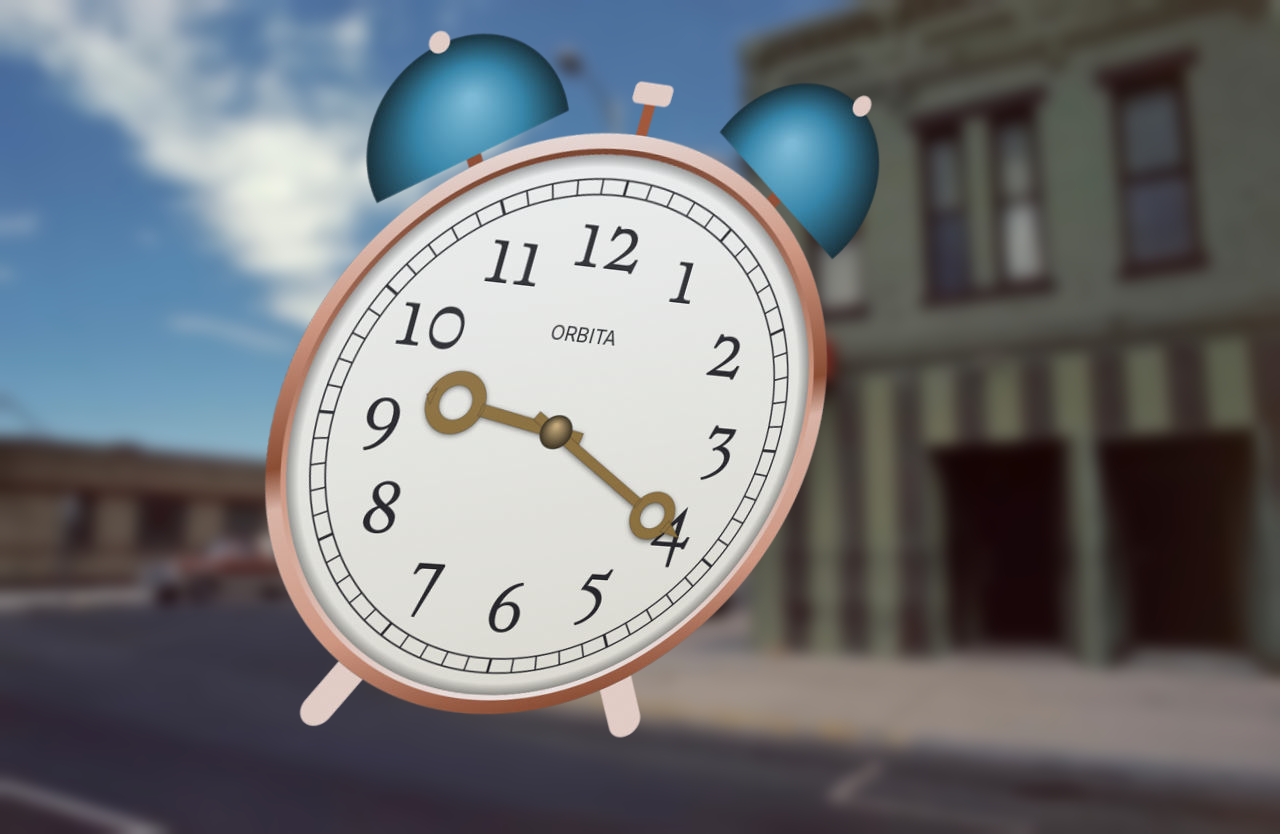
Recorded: **9:20**
